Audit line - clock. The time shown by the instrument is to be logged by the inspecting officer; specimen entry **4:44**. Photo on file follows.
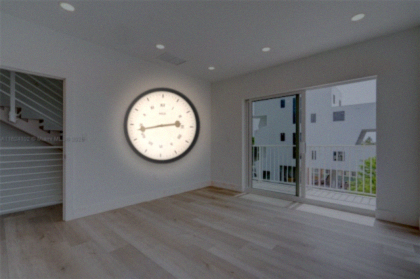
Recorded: **2:43**
